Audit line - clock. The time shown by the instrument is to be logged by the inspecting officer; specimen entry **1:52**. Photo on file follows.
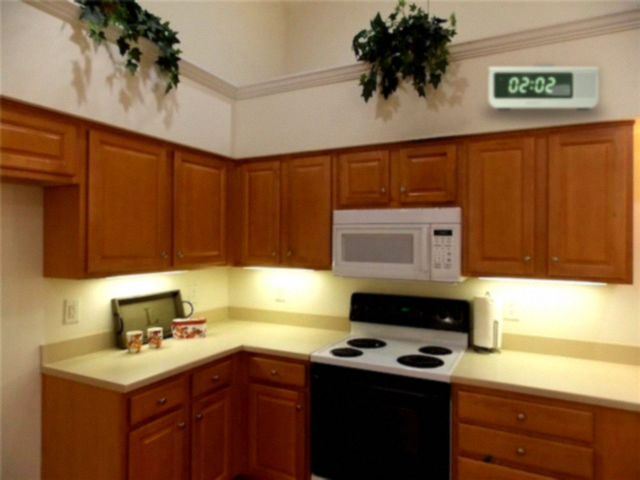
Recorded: **2:02**
